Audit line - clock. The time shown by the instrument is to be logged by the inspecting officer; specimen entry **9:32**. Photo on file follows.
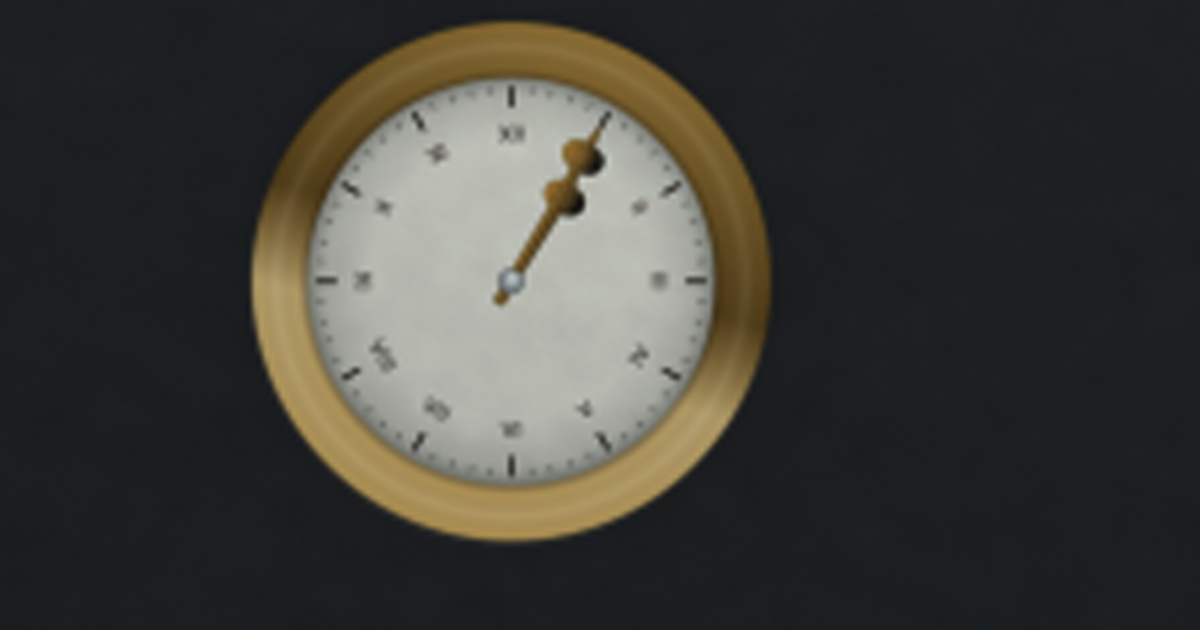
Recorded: **1:05**
